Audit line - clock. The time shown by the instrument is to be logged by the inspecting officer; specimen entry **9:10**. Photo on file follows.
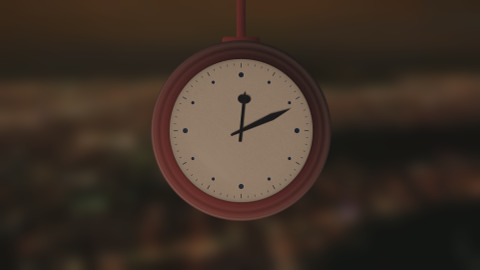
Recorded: **12:11**
